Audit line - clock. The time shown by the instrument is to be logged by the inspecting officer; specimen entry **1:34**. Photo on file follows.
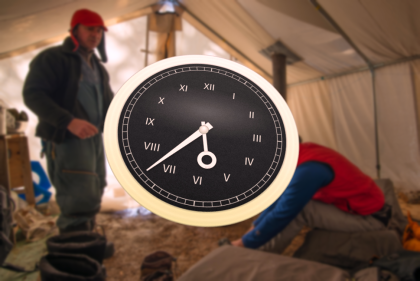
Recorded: **5:37**
